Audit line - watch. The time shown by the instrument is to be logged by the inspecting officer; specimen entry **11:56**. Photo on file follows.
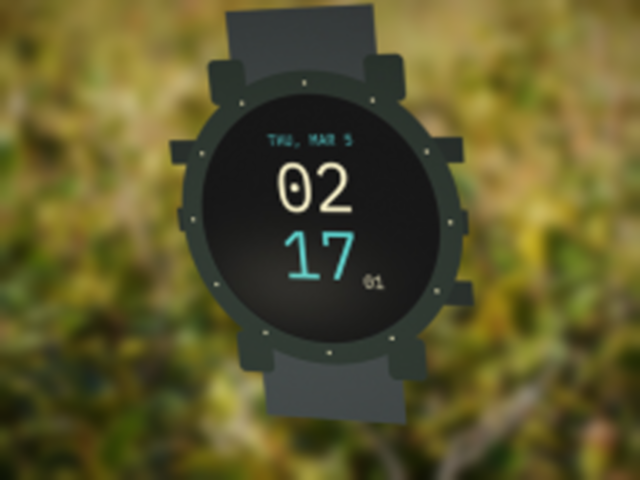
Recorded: **2:17**
